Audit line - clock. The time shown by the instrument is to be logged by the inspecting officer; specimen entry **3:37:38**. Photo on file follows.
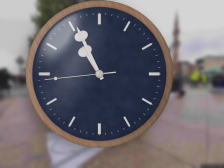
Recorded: **10:55:44**
